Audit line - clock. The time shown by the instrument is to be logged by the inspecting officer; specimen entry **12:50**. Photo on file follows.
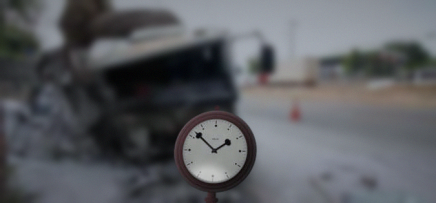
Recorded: **1:52**
